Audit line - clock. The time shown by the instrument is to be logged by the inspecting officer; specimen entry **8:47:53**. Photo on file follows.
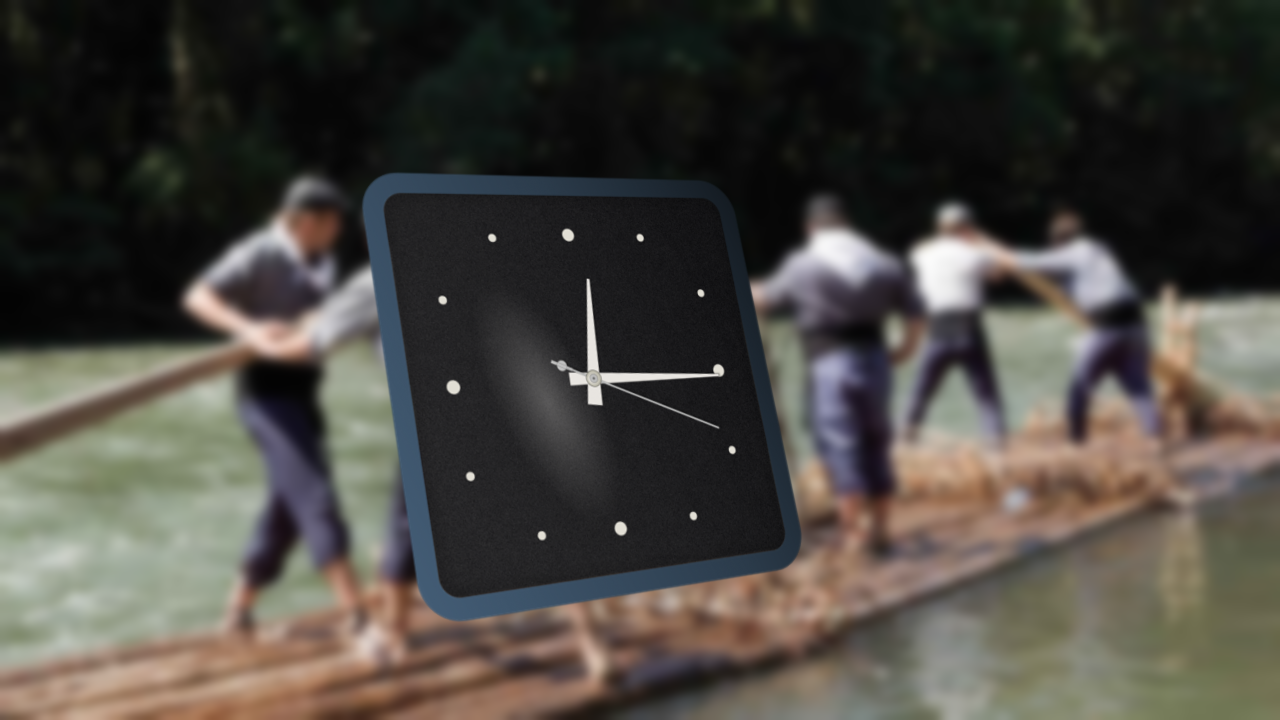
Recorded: **12:15:19**
